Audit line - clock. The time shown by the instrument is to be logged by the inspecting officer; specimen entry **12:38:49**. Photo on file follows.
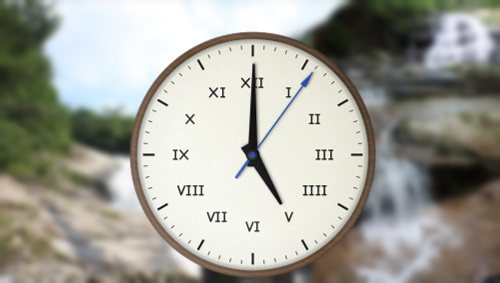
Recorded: **5:00:06**
